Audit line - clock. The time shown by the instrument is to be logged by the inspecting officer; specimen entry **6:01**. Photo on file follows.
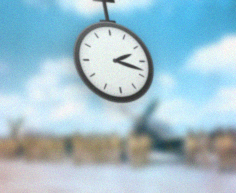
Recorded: **2:18**
